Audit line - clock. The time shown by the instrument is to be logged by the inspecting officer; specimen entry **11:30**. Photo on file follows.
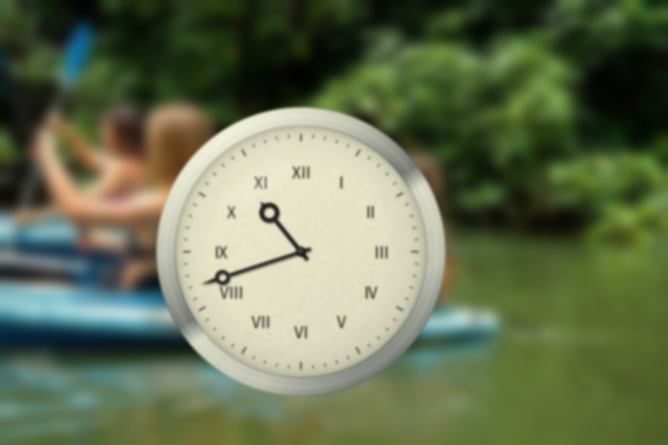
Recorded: **10:42**
